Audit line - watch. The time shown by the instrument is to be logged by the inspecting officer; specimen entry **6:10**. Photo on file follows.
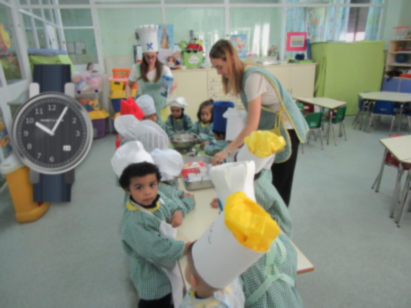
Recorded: **10:05**
